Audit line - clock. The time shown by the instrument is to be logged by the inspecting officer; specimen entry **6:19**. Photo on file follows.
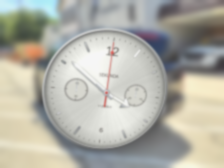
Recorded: **3:51**
